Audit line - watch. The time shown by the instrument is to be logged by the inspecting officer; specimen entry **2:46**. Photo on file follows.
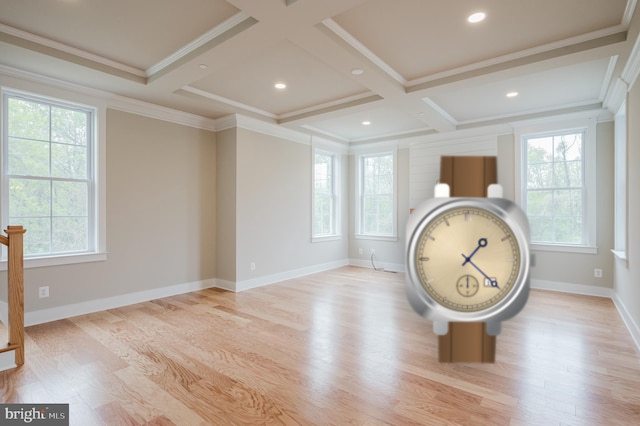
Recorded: **1:22**
